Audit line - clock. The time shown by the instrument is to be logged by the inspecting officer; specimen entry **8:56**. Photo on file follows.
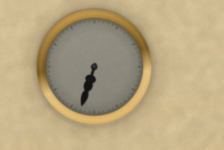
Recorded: **6:33**
